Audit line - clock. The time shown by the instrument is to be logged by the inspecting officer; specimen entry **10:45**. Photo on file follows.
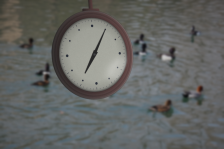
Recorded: **7:05**
